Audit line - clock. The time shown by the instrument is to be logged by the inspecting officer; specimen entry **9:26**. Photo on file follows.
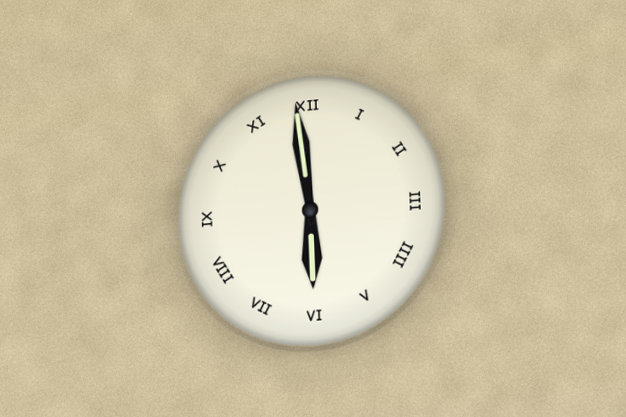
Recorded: **5:59**
